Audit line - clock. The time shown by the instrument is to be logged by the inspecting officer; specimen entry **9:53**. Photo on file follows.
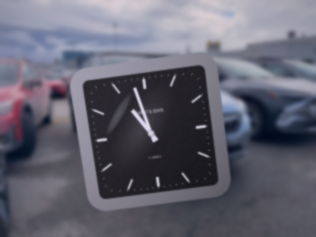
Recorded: **10:58**
